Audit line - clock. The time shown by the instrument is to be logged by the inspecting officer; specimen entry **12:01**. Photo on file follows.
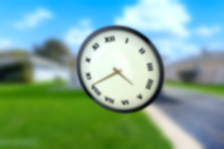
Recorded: **4:42**
